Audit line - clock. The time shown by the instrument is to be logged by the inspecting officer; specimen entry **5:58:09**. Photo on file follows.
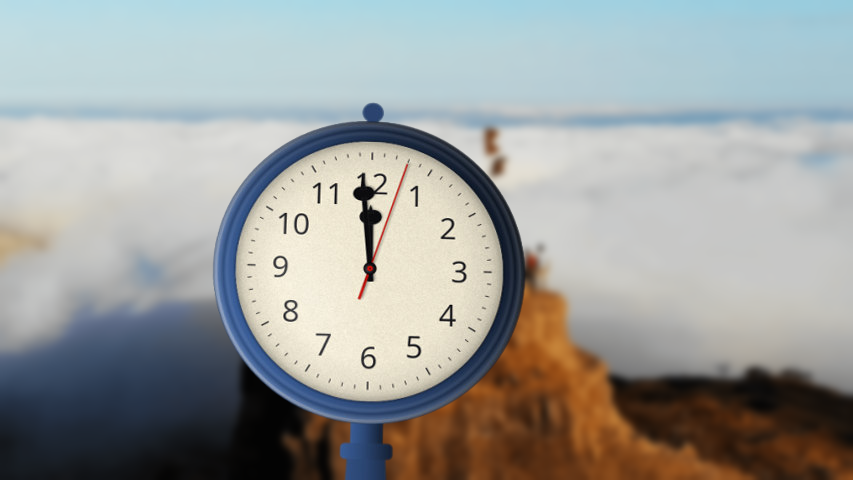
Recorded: **11:59:03**
